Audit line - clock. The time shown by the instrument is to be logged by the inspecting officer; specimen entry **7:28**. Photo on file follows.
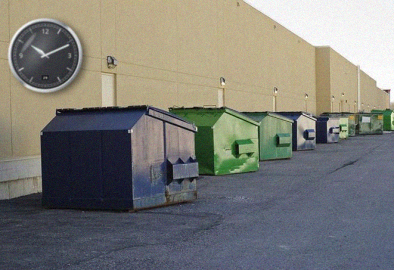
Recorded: **10:11**
